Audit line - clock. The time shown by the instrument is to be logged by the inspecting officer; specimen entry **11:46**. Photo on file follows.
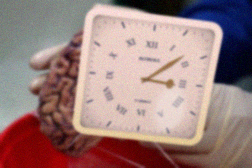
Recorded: **3:08**
